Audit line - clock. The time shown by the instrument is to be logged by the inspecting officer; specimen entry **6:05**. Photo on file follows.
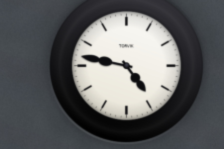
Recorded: **4:47**
